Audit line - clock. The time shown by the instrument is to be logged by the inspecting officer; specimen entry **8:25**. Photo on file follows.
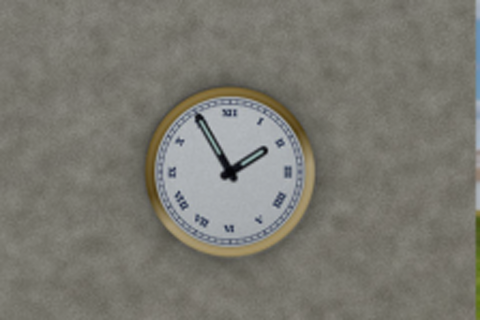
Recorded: **1:55**
